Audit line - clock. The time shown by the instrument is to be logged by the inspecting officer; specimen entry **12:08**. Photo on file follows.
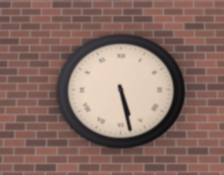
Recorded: **5:28**
